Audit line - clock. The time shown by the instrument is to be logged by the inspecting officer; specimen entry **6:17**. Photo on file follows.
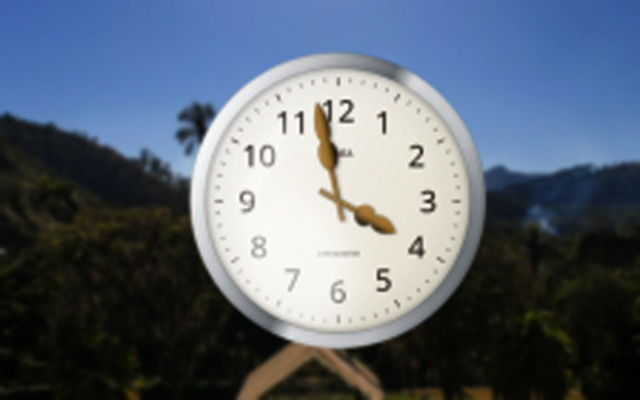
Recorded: **3:58**
